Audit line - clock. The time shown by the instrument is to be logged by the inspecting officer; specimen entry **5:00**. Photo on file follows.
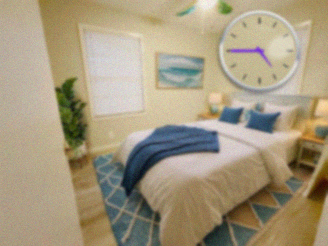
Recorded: **4:45**
